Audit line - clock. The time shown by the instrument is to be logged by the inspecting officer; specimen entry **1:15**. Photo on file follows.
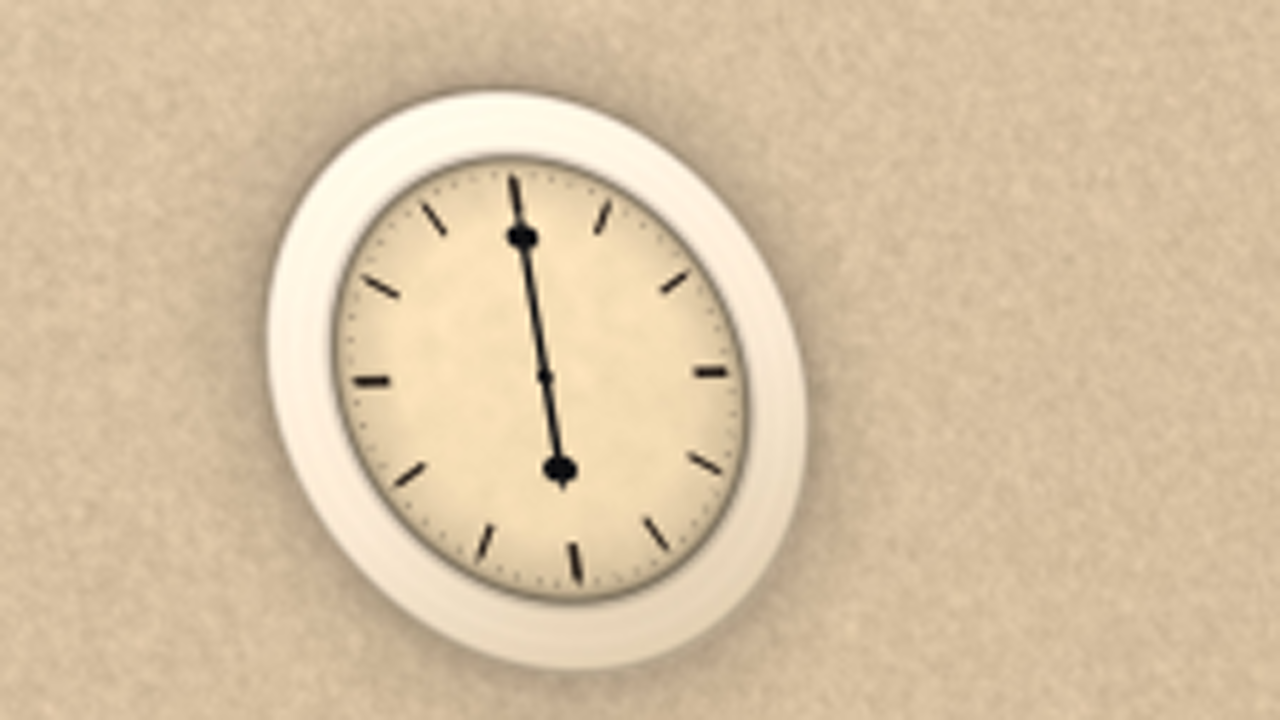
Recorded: **6:00**
